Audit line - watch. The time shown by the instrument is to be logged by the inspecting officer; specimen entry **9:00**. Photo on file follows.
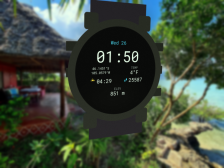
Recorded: **1:50**
